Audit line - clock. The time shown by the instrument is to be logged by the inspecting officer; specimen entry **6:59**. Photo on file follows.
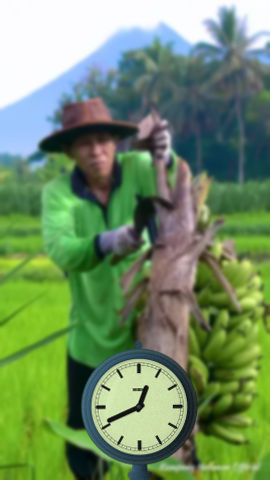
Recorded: **12:41**
